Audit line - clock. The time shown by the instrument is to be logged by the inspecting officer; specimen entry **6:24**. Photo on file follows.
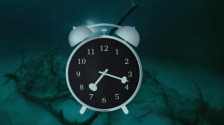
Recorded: **7:18**
